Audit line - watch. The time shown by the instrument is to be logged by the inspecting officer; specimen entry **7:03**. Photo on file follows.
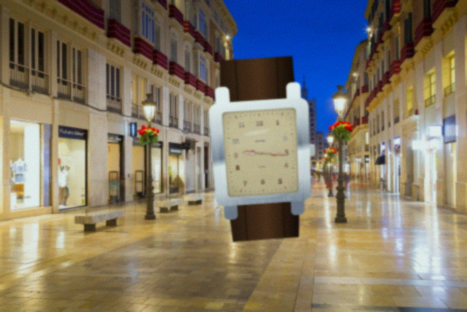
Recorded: **9:16**
